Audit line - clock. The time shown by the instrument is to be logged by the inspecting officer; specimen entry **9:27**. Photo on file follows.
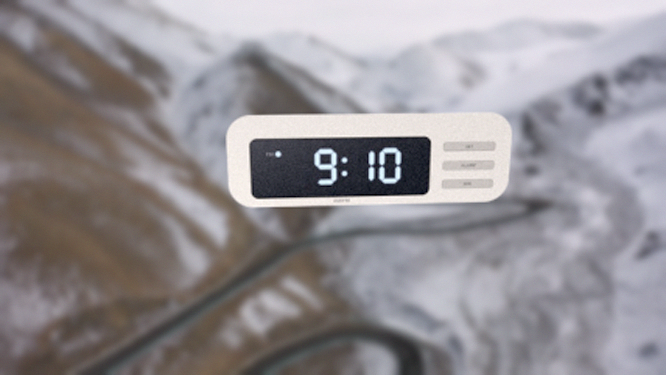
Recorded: **9:10**
